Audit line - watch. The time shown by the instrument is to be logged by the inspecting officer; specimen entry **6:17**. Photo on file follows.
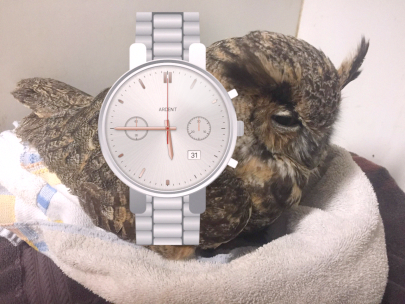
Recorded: **5:45**
